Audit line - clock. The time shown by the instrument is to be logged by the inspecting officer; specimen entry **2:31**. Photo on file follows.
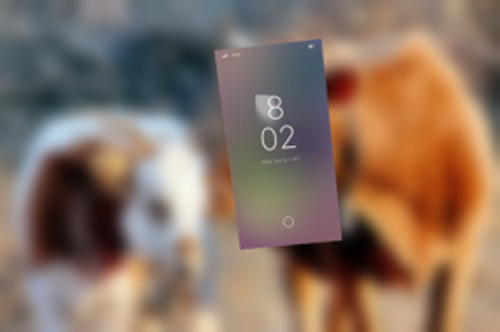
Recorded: **8:02**
